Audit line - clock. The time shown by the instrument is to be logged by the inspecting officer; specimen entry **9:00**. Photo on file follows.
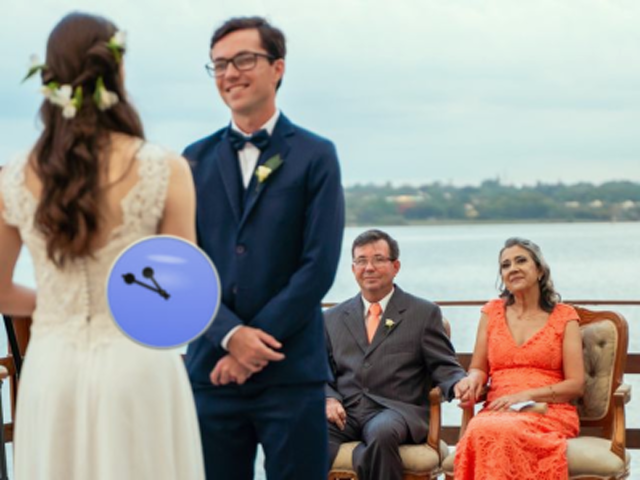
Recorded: **10:49**
